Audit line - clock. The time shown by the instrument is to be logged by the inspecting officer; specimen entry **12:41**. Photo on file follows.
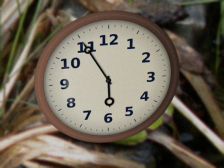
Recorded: **5:55**
